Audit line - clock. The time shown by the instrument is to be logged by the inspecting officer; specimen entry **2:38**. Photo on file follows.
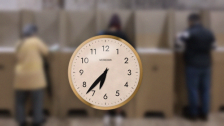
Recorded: **6:37**
